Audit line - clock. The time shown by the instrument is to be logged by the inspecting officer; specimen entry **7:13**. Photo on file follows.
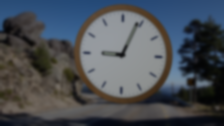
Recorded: **9:04**
